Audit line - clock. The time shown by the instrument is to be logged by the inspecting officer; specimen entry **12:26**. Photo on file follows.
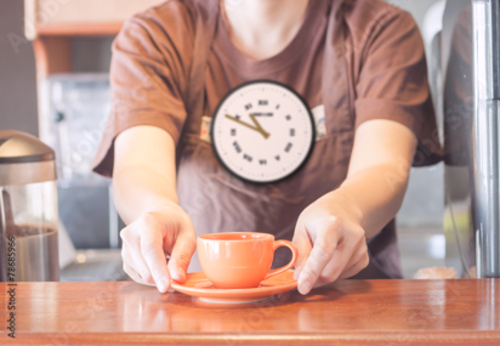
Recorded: **10:49**
